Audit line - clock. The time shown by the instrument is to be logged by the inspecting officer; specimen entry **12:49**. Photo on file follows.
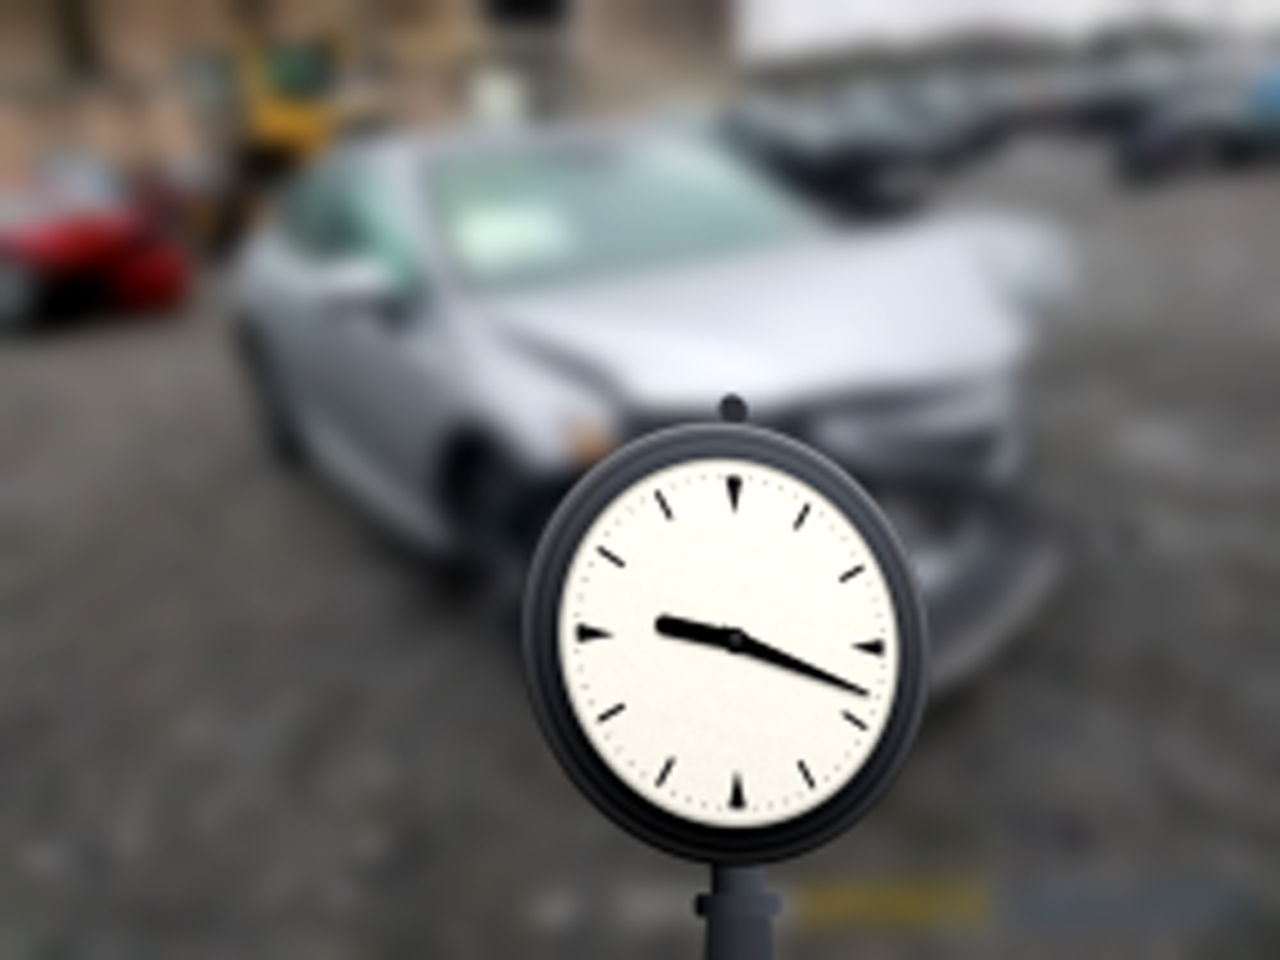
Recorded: **9:18**
